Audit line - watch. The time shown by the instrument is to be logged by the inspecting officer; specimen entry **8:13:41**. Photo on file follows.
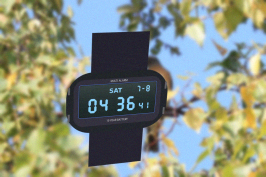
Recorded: **4:36:41**
